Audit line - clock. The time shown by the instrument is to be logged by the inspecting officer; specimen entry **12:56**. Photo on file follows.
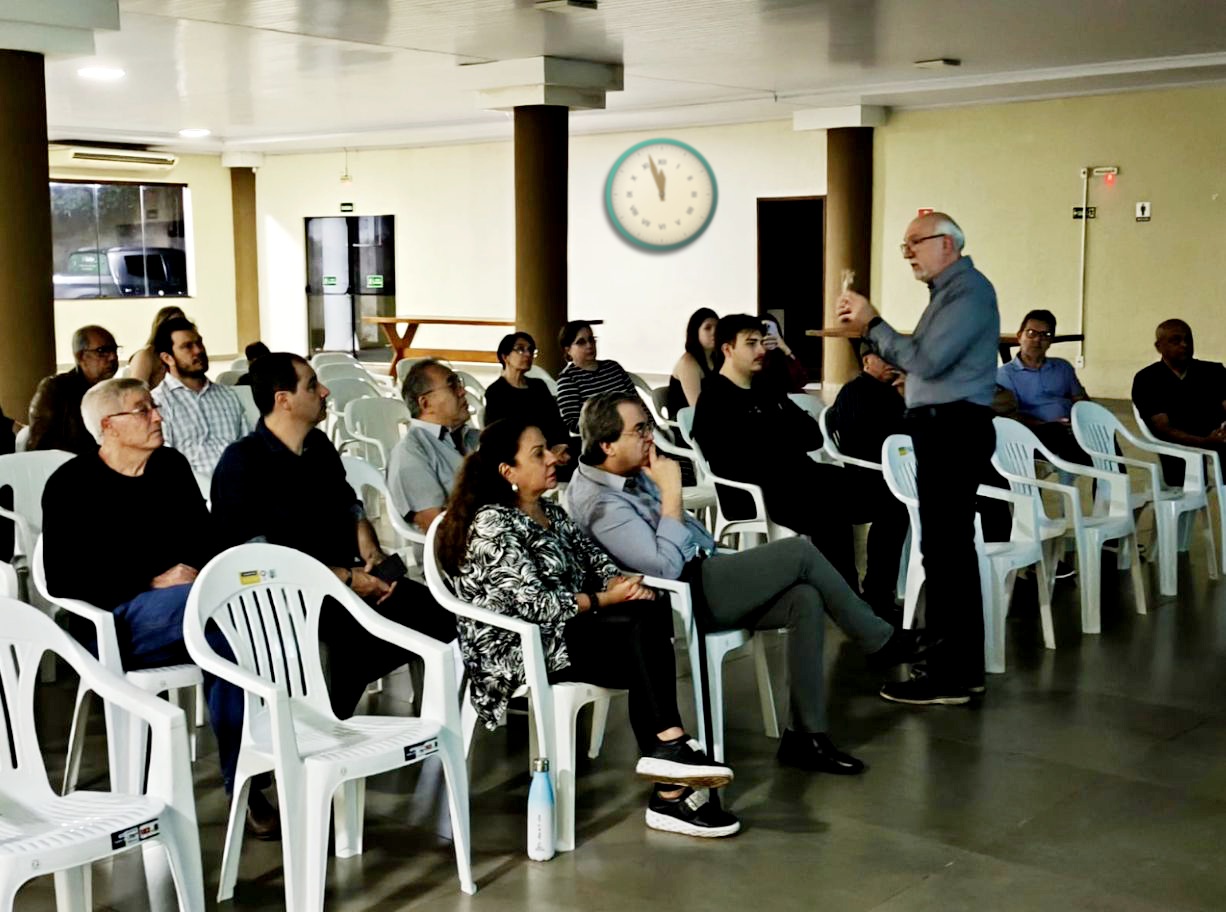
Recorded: **11:57**
